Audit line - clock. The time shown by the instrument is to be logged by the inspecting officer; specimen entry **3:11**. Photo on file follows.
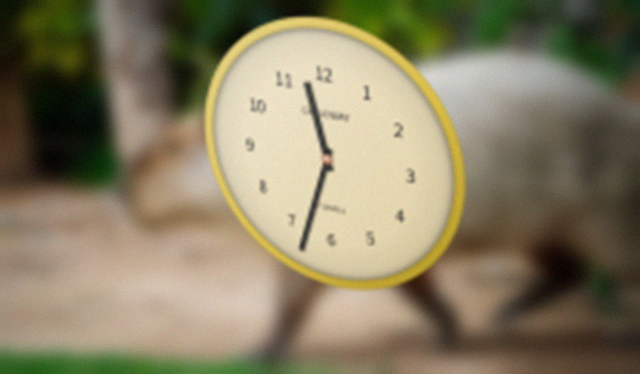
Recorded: **11:33**
